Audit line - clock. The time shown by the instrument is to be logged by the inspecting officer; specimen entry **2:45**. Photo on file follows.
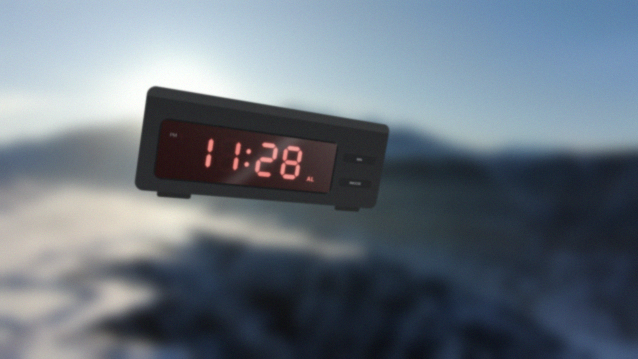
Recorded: **11:28**
